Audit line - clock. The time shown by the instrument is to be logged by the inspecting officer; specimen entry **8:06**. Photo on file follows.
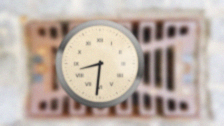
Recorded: **8:31**
